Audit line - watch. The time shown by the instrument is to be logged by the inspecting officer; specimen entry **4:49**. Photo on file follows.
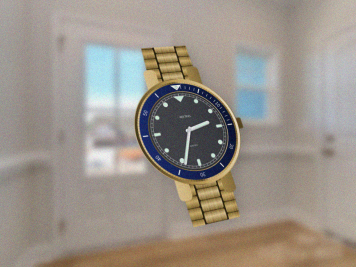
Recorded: **2:34**
